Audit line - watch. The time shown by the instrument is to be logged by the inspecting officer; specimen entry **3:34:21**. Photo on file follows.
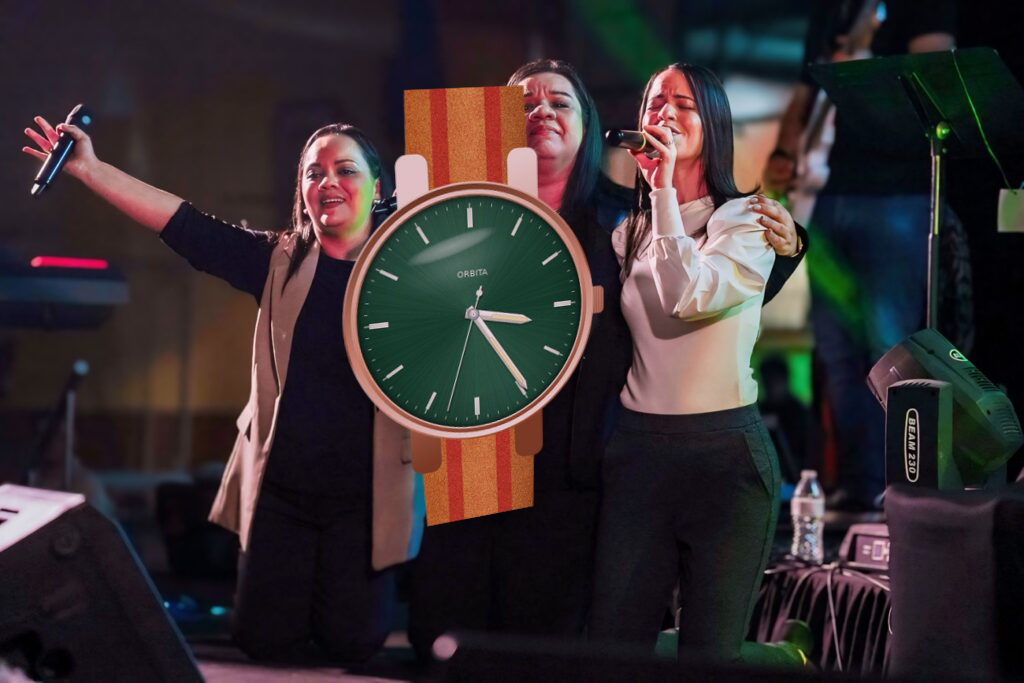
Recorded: **3:24:33**
